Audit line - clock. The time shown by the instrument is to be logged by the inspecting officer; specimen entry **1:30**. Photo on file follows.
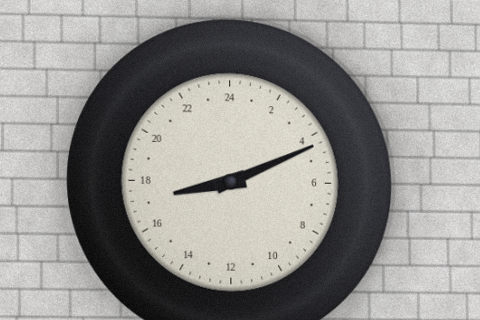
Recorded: **17:11**
